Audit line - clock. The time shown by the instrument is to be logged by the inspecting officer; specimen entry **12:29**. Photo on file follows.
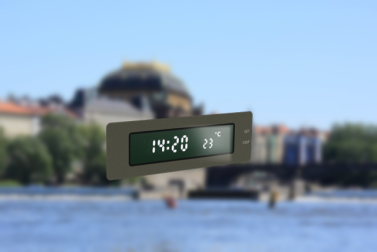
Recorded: **14:20**
